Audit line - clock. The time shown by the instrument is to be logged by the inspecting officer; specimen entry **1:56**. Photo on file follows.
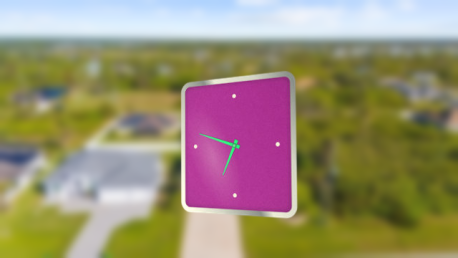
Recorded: **6:48**
